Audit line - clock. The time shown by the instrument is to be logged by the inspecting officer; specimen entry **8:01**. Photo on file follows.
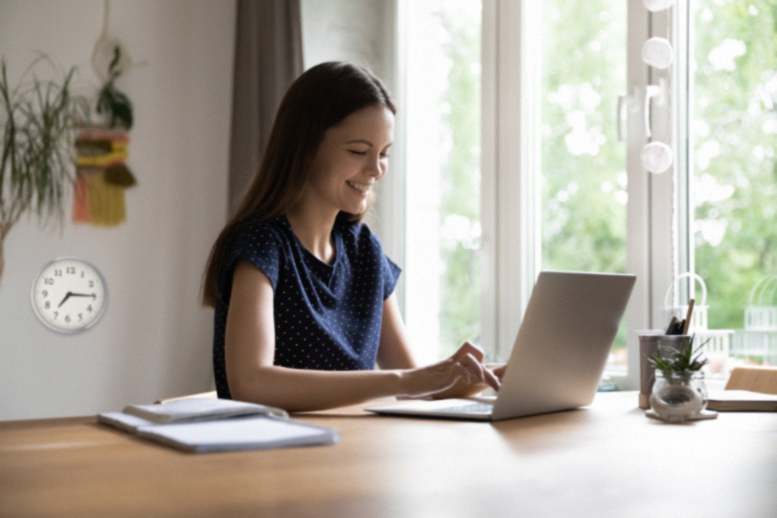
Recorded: **7:15**
